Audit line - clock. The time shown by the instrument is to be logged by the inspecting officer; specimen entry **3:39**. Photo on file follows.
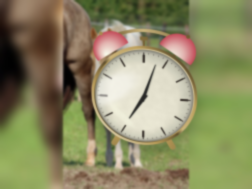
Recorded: **7:03**
